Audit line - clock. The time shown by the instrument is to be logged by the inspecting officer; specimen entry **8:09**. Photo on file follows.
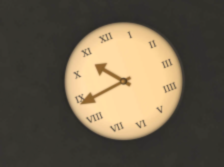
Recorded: **10:44**
